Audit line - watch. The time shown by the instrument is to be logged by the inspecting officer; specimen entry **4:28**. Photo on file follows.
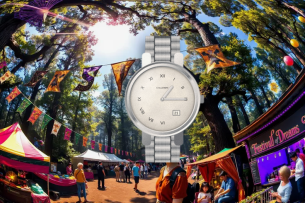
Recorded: **1:15**
